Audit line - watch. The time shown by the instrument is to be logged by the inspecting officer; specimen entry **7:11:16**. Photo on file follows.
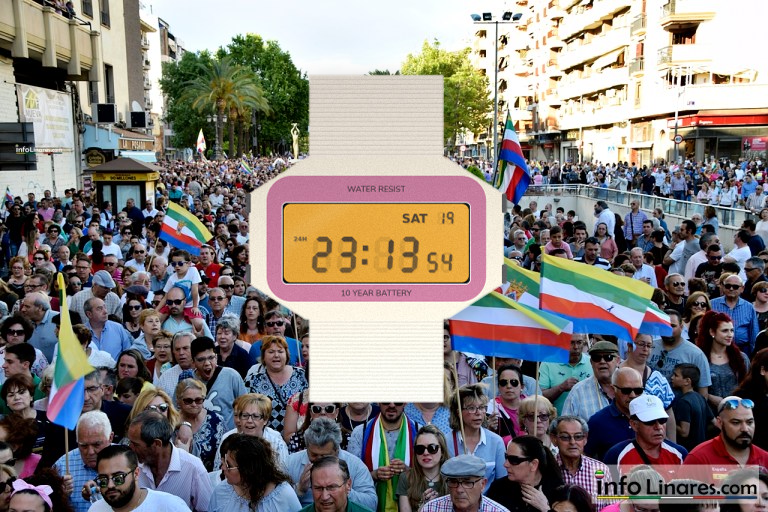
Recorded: **23:13:54**
